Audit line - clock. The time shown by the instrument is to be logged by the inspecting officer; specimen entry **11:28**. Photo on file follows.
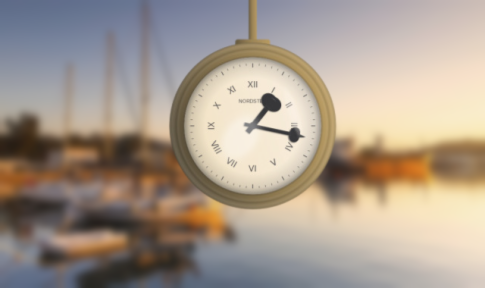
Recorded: **1:17**
